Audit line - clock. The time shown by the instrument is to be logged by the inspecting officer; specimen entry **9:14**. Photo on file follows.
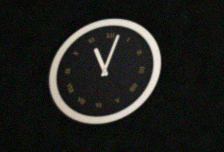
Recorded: **11:02**
